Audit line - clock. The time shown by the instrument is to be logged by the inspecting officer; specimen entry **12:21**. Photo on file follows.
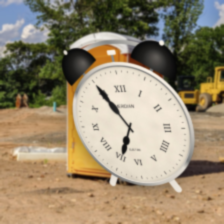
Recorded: **6:55**
